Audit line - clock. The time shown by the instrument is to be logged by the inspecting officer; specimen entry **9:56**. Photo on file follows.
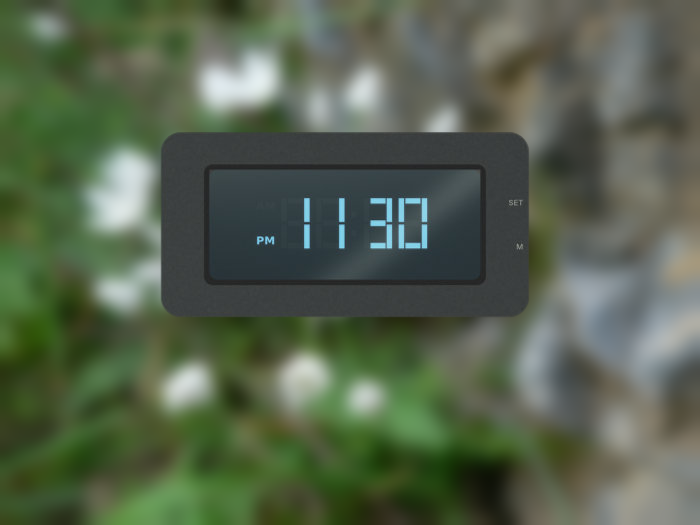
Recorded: **11:30**
